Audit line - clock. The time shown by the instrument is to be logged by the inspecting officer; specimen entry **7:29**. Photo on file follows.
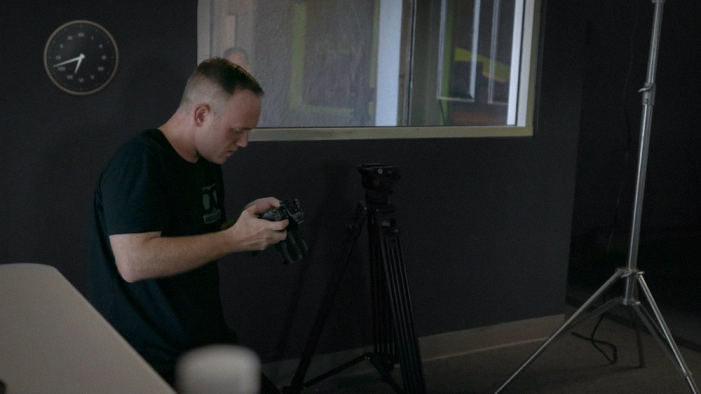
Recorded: **6:42**
